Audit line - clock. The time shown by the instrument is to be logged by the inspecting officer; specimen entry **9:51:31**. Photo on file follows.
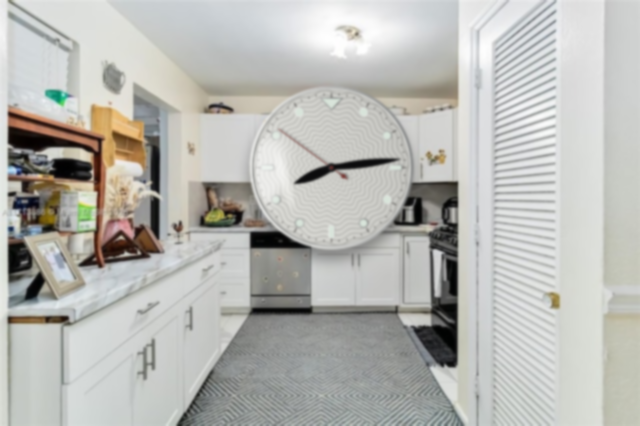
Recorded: **8:13:51**
